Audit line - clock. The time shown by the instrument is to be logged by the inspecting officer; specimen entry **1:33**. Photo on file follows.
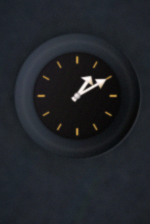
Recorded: **1:10**
